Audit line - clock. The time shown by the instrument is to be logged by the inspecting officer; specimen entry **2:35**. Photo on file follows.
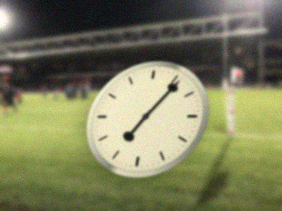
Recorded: **7:06**
